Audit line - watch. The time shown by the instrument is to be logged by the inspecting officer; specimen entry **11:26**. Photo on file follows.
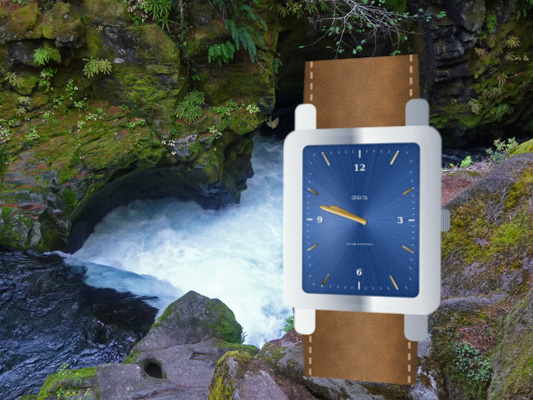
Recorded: **9:48**
